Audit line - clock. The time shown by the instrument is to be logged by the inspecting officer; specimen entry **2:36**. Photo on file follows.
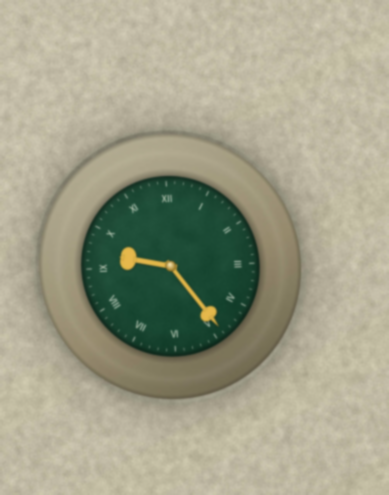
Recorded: **9:24**
